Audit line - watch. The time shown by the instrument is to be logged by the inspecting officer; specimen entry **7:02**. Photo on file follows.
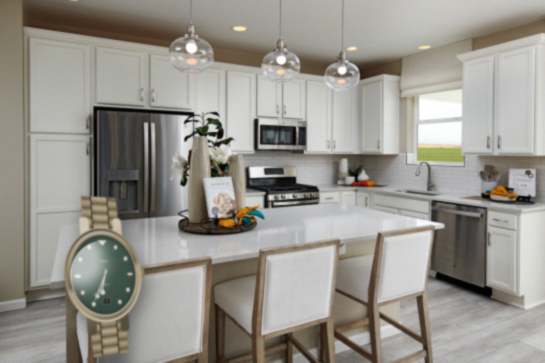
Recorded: **6:35**
